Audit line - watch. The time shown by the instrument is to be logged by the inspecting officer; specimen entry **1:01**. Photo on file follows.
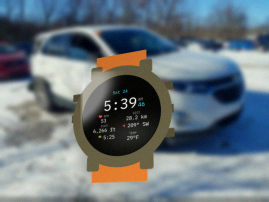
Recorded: **5:39**
